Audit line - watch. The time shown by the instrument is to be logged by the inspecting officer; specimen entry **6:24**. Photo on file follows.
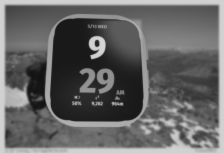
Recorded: **9:29**
